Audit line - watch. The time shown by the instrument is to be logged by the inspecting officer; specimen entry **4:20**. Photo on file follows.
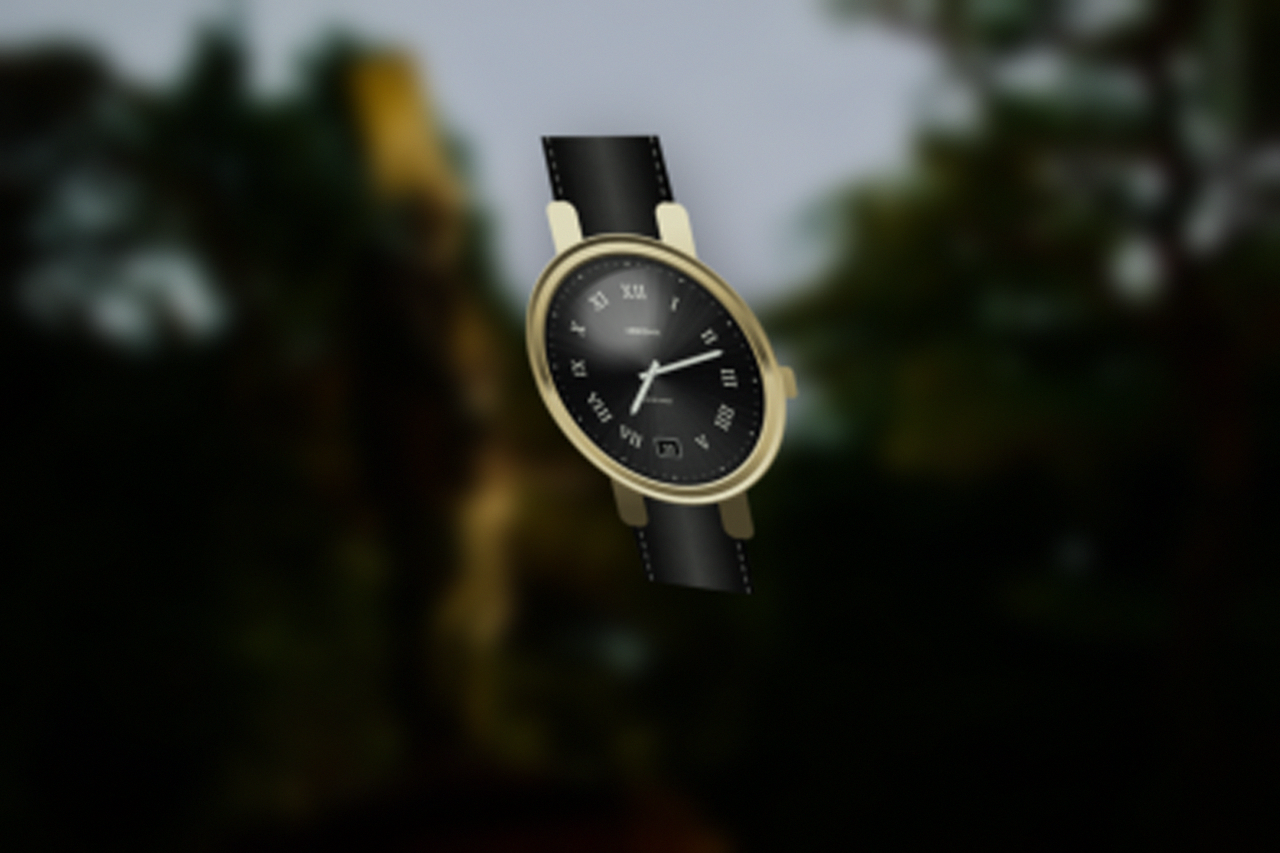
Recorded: **7:12**
